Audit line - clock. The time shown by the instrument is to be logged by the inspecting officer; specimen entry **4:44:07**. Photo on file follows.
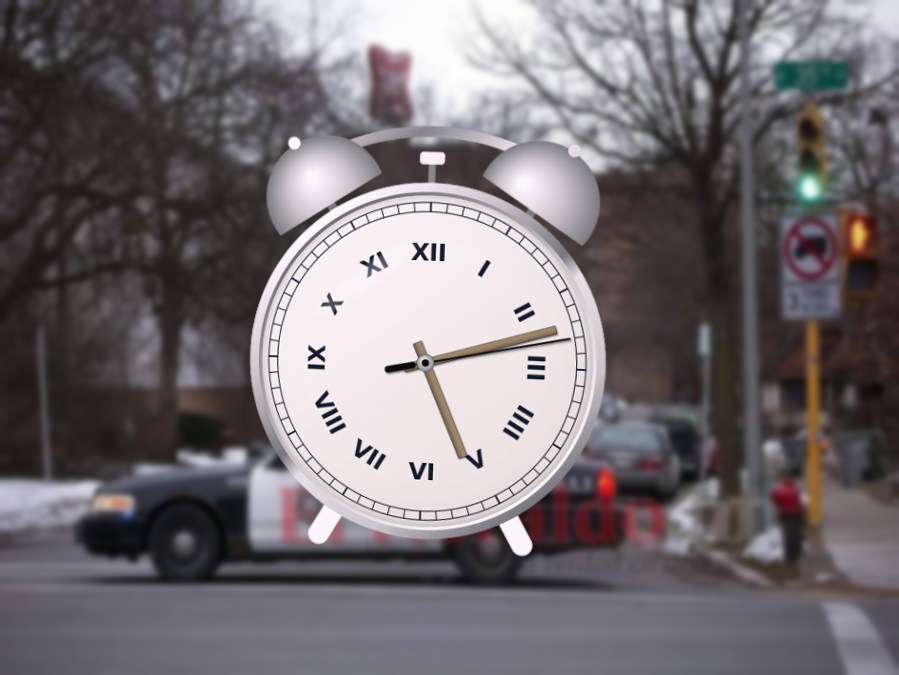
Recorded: **5:12:13**
